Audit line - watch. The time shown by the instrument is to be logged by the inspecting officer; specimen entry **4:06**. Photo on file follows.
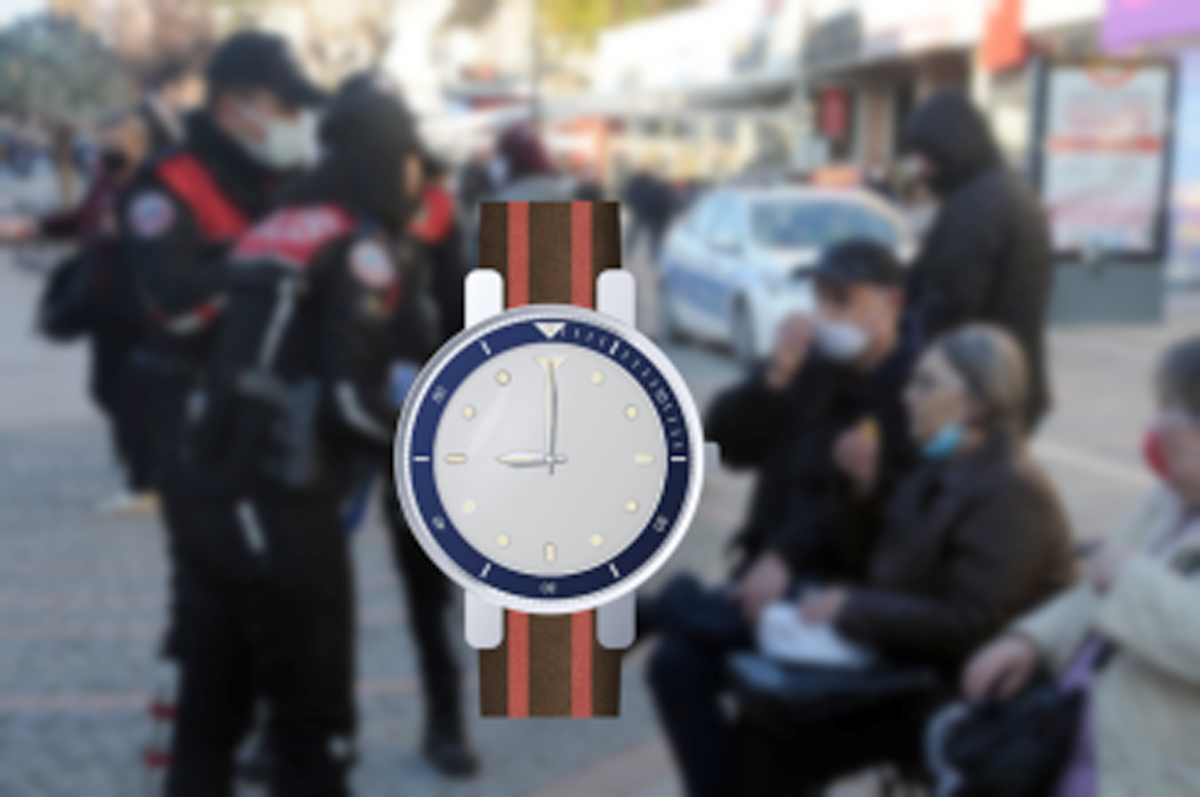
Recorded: **9:00**
